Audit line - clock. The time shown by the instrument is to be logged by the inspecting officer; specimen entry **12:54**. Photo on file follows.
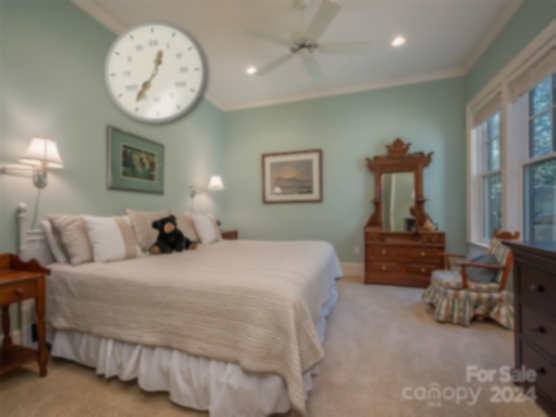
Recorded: **12:36**
